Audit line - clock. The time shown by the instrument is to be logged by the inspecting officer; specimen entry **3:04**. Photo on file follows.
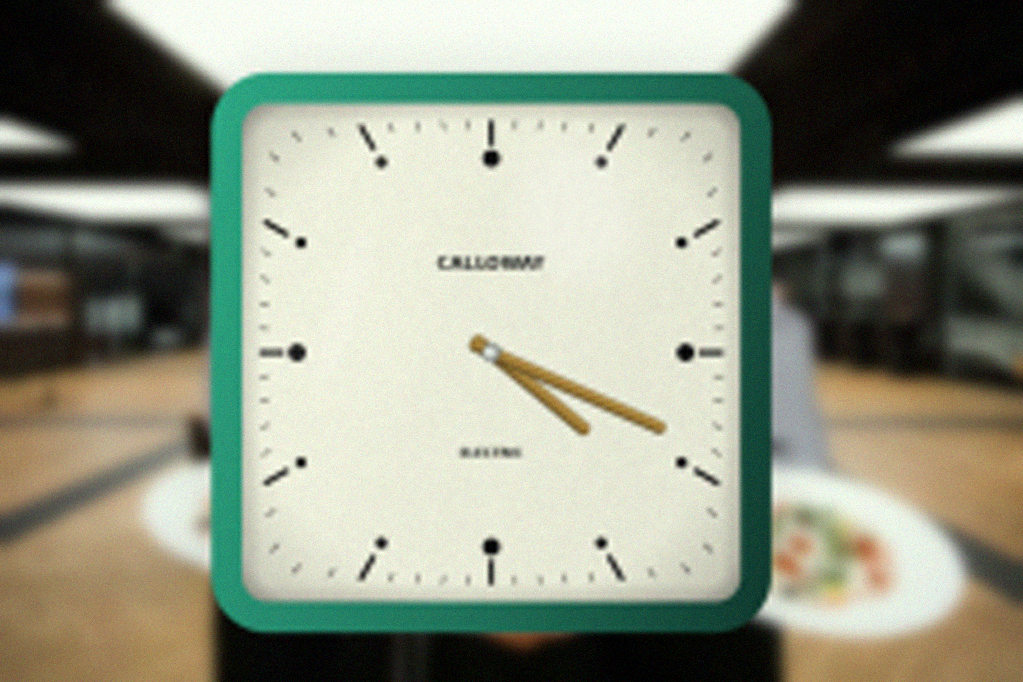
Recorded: **4:19**
